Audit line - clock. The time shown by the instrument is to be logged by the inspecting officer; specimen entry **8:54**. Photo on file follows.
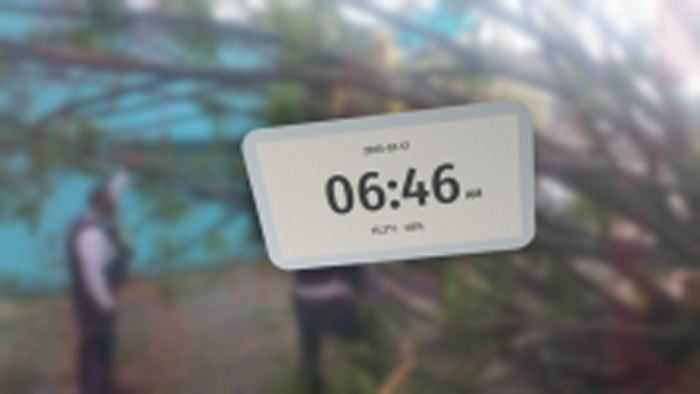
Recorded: **6:46**
